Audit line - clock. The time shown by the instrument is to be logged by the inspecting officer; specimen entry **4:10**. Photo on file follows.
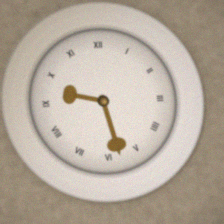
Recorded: **9:28**
